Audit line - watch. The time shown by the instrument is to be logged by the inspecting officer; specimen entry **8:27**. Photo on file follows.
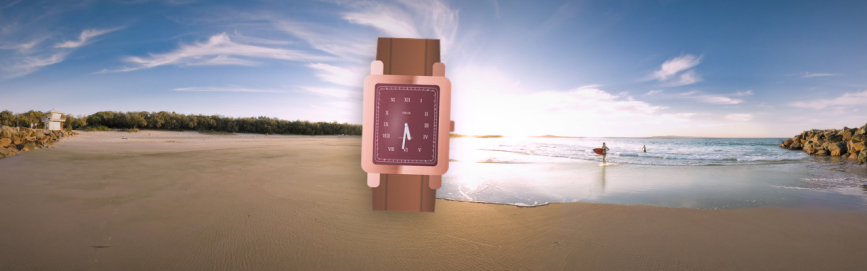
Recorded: **5:31**
